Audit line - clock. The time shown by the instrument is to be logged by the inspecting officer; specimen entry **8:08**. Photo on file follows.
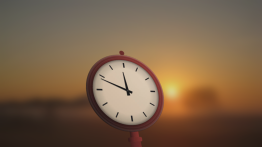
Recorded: **11:49**
